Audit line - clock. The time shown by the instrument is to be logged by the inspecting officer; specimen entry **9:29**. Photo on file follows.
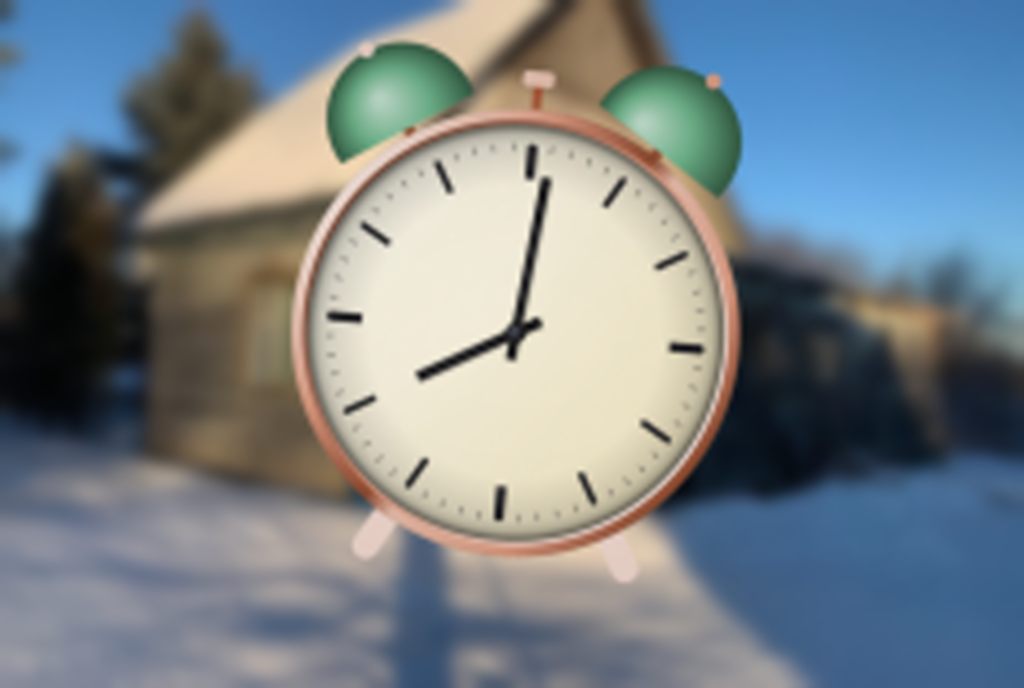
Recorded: **8:01**
